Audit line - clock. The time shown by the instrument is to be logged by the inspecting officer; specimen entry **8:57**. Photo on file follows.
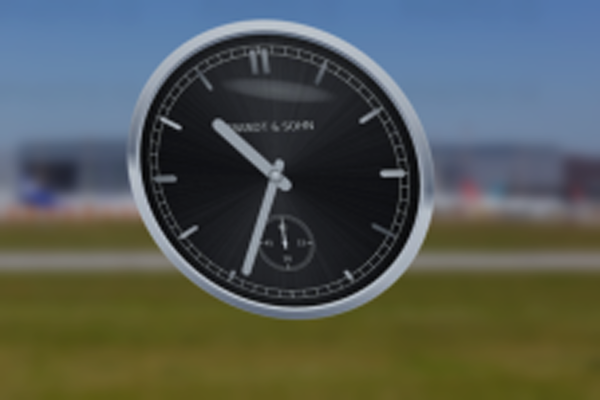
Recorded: **10:34**
